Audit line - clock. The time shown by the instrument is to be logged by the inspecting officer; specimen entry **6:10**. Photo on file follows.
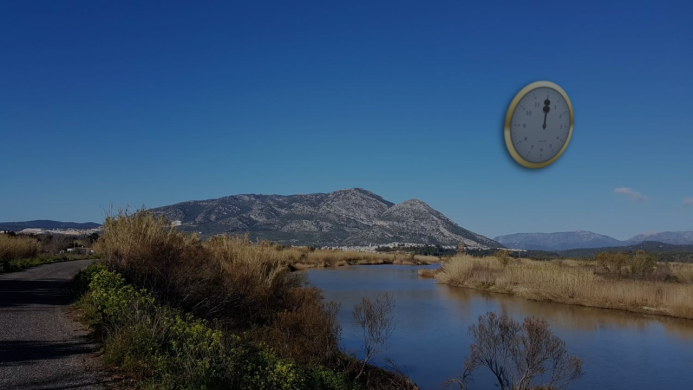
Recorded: **12:00**
